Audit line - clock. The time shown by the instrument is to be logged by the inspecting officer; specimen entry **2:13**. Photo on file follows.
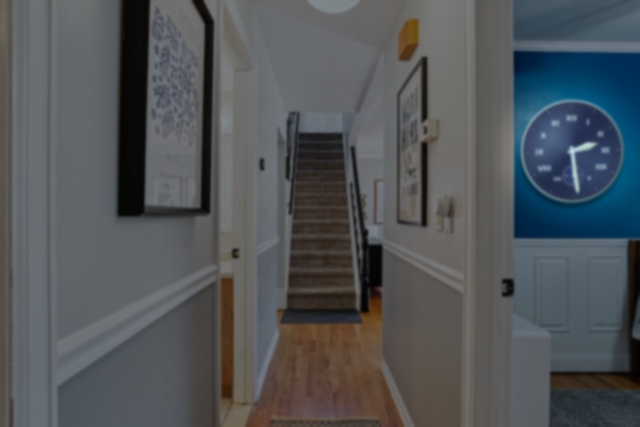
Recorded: **2:29**
